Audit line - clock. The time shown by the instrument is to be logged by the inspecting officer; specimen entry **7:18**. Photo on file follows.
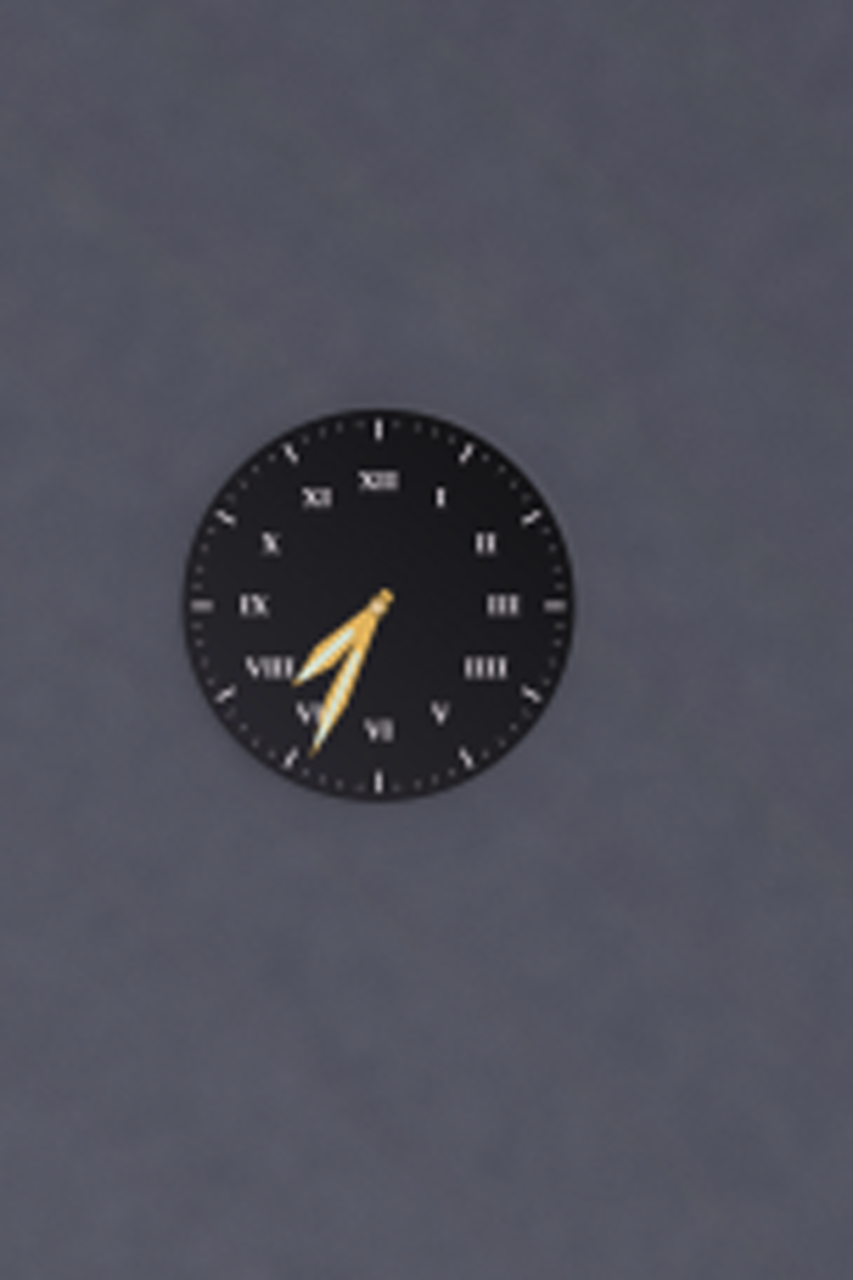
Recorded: **7:34**
